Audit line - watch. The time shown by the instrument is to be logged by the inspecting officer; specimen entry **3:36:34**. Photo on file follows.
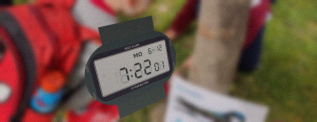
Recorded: **7:22:01**
